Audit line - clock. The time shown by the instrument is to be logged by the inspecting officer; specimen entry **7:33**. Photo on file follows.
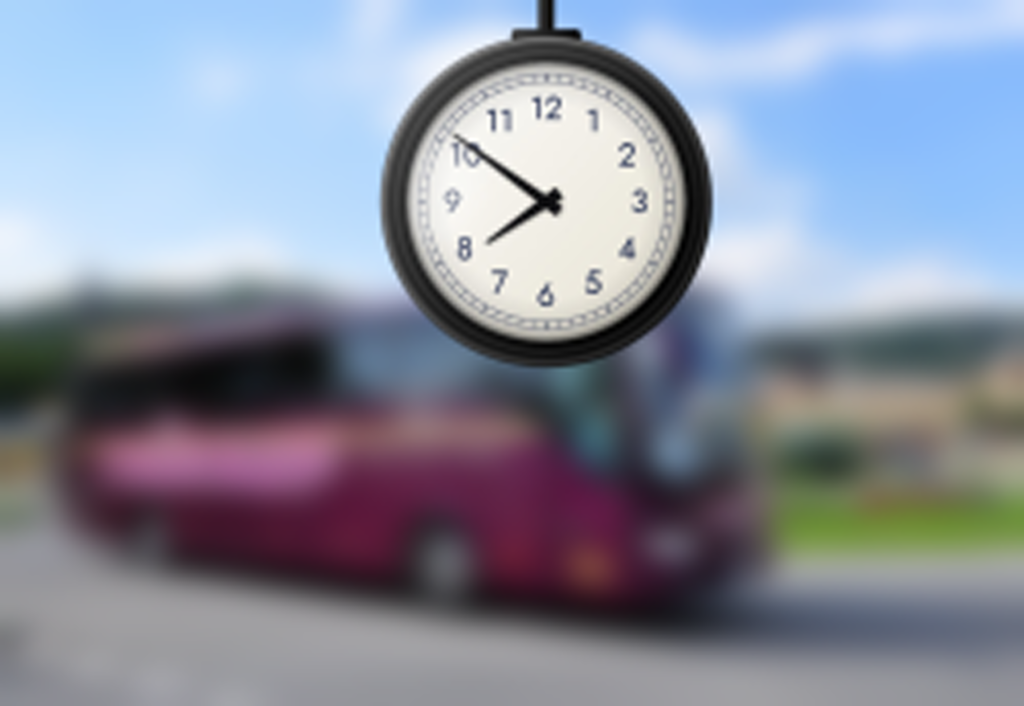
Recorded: **7:51**
